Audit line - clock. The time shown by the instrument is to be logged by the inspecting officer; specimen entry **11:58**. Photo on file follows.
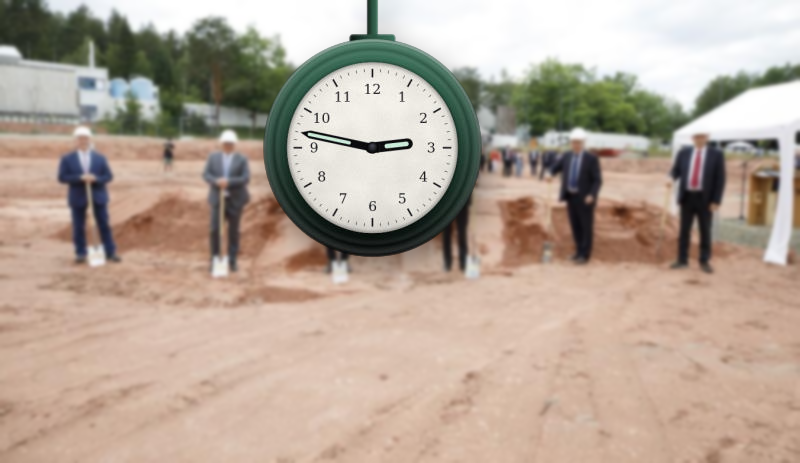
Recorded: **2:47**
